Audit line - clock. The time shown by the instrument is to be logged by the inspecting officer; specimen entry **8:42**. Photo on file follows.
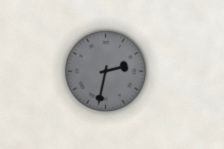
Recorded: **2:32**
